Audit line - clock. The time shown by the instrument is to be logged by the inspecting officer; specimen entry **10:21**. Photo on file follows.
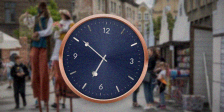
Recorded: **6:51**
